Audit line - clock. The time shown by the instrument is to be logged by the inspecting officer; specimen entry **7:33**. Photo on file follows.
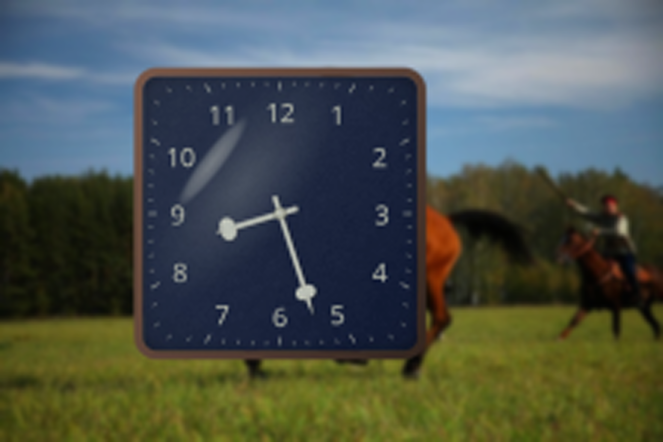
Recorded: **8:27**
